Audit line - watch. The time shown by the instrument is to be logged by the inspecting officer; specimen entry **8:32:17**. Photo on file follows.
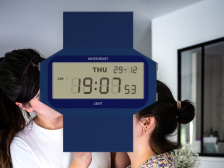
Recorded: **19:07:53**
